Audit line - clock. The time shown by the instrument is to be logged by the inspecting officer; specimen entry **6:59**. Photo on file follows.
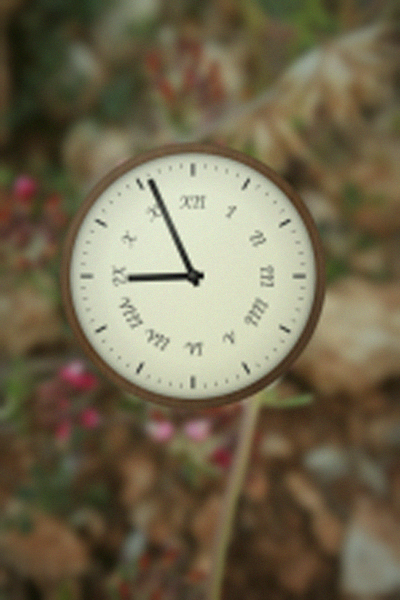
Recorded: **8:56**
